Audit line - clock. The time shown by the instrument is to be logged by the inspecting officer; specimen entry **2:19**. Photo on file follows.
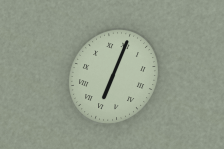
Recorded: **6:00**
